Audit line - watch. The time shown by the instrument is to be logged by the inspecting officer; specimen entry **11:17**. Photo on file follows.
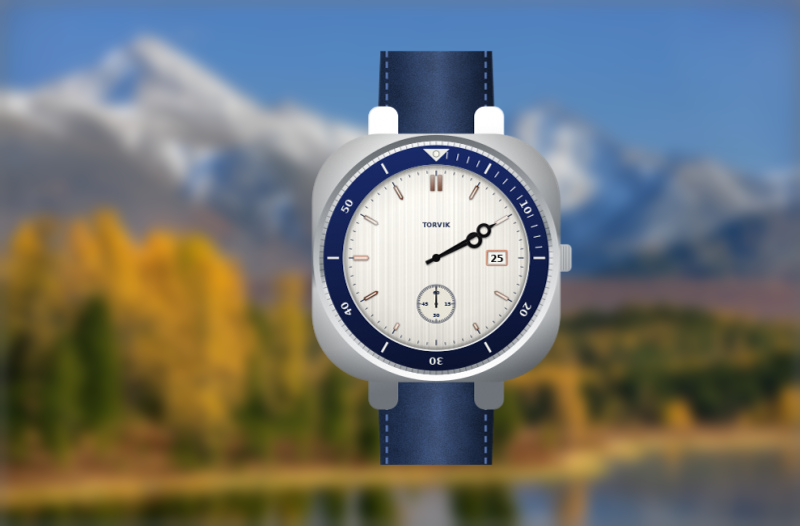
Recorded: **2:10**
